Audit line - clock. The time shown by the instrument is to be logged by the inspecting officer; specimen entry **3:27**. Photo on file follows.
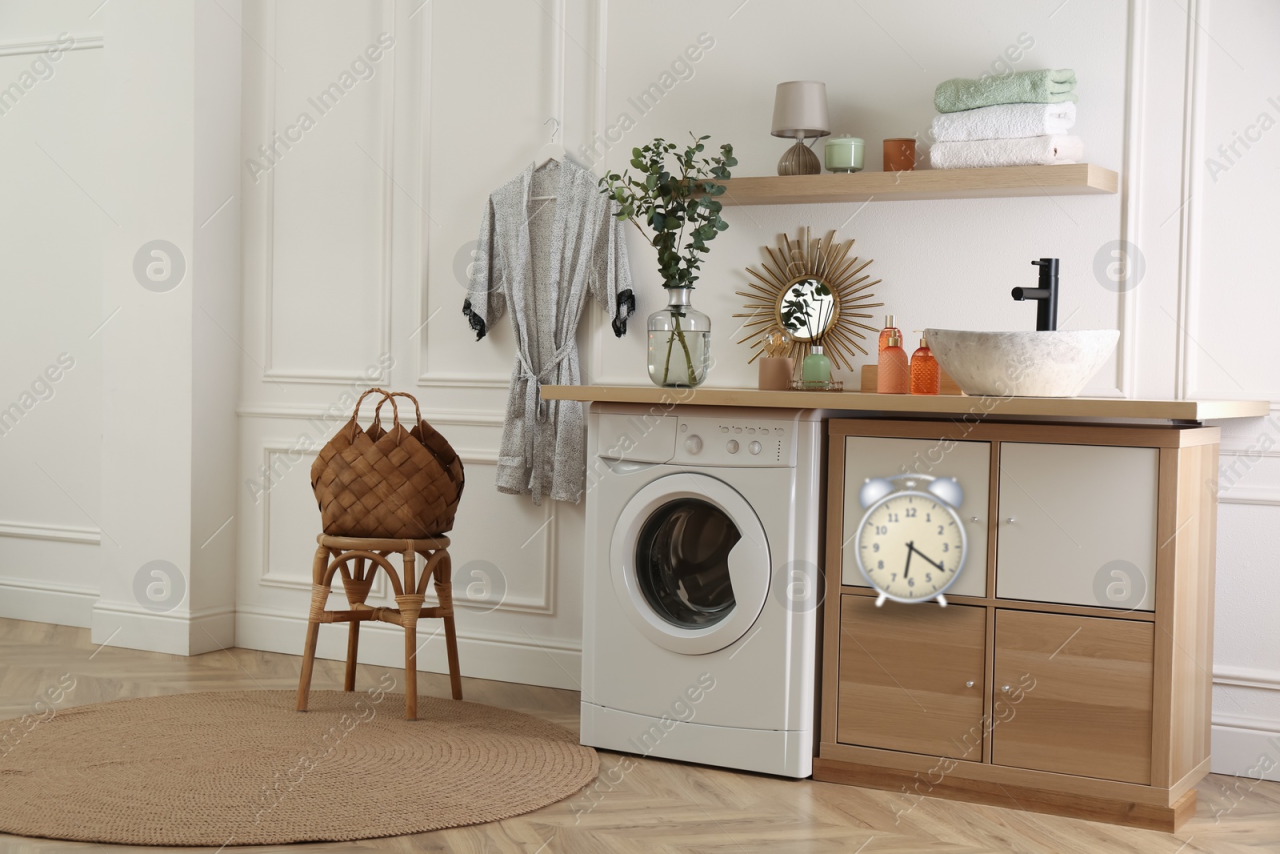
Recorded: **6:21**
